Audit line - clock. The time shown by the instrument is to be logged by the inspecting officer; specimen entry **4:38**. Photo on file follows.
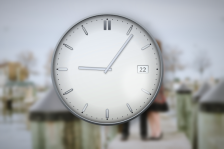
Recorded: **9:06**
